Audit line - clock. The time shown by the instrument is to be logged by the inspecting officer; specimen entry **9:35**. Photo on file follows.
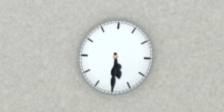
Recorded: **5:30**
